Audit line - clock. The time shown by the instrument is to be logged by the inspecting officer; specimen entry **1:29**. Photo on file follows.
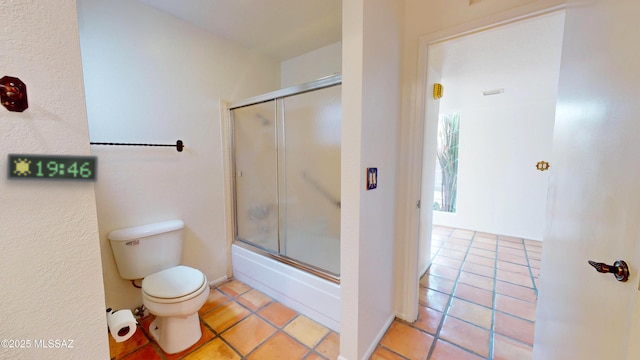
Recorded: **19:46**
